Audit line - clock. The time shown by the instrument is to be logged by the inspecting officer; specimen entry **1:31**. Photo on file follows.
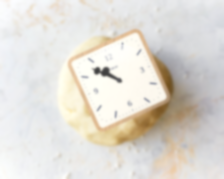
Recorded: **10:53**
